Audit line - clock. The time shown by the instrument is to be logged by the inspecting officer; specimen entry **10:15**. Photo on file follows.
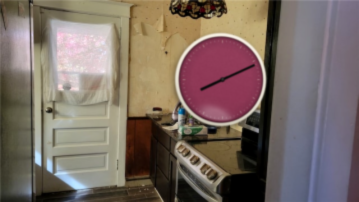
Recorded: **8:11**
